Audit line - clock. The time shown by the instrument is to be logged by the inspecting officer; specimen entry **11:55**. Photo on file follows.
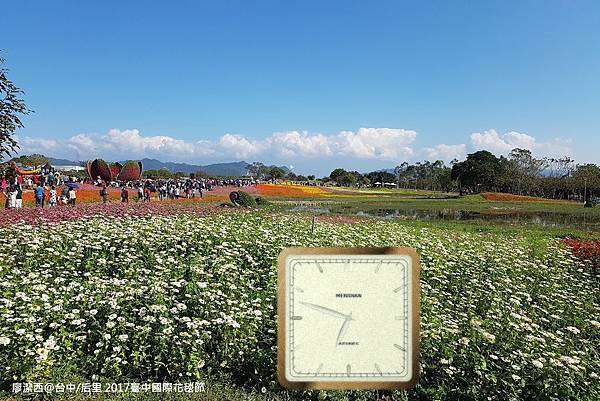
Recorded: **6:48**
